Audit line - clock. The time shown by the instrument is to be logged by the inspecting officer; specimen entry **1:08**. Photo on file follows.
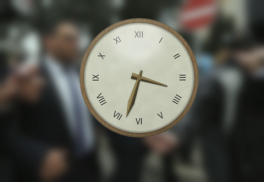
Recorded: **3:33**
